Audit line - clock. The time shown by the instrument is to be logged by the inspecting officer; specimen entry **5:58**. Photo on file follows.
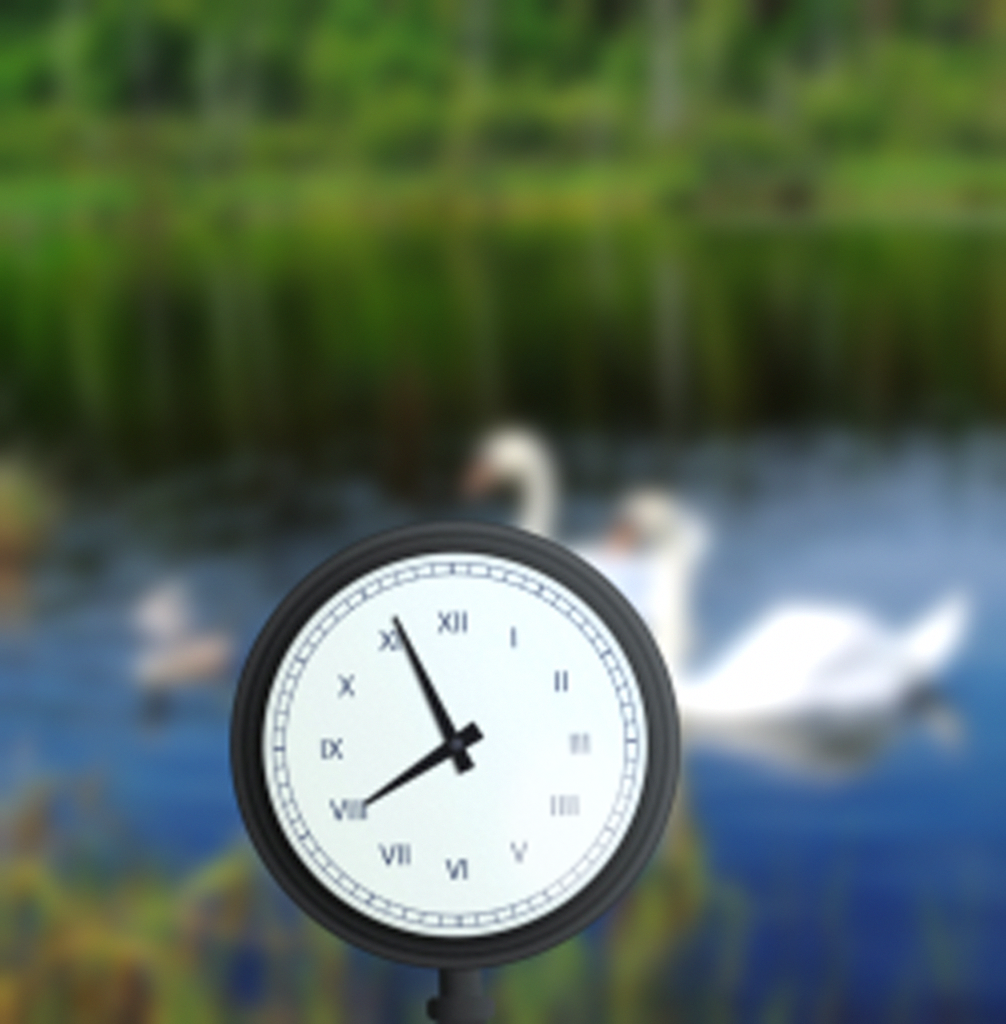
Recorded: **7:56**
